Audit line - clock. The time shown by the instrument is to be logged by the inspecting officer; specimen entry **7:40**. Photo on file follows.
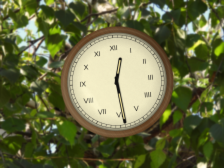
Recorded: **12:29**
